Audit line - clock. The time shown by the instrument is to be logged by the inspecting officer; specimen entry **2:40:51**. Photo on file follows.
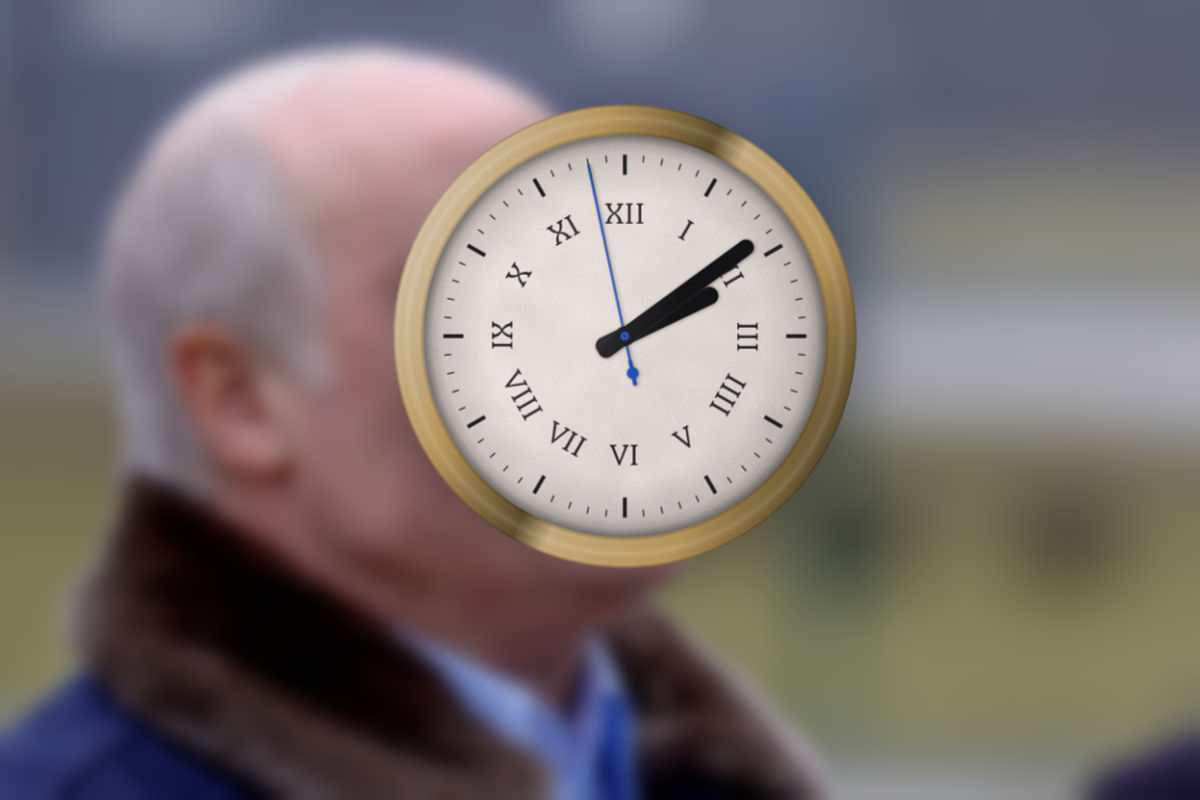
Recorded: **2:08:58**
